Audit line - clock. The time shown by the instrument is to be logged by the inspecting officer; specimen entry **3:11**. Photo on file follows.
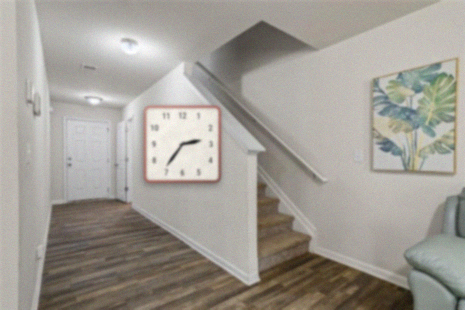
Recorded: **2:36**
